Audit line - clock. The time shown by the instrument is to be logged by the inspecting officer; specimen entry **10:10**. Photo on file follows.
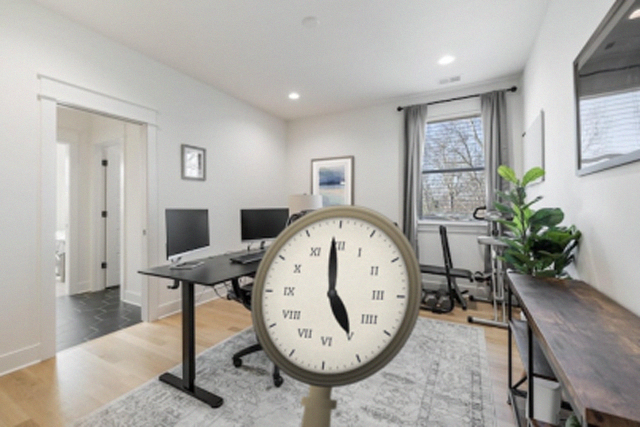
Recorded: **4:59**
